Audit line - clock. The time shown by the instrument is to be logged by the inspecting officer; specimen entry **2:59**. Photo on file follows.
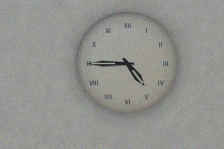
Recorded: **4:45**
